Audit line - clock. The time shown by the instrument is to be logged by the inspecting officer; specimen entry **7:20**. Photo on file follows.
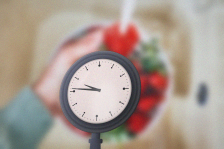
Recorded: **9:46**
